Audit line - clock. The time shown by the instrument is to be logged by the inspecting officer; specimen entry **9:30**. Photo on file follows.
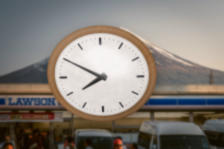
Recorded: **7:50**
